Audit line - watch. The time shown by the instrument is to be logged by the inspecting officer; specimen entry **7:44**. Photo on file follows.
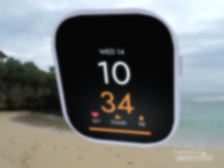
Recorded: **10:34**
